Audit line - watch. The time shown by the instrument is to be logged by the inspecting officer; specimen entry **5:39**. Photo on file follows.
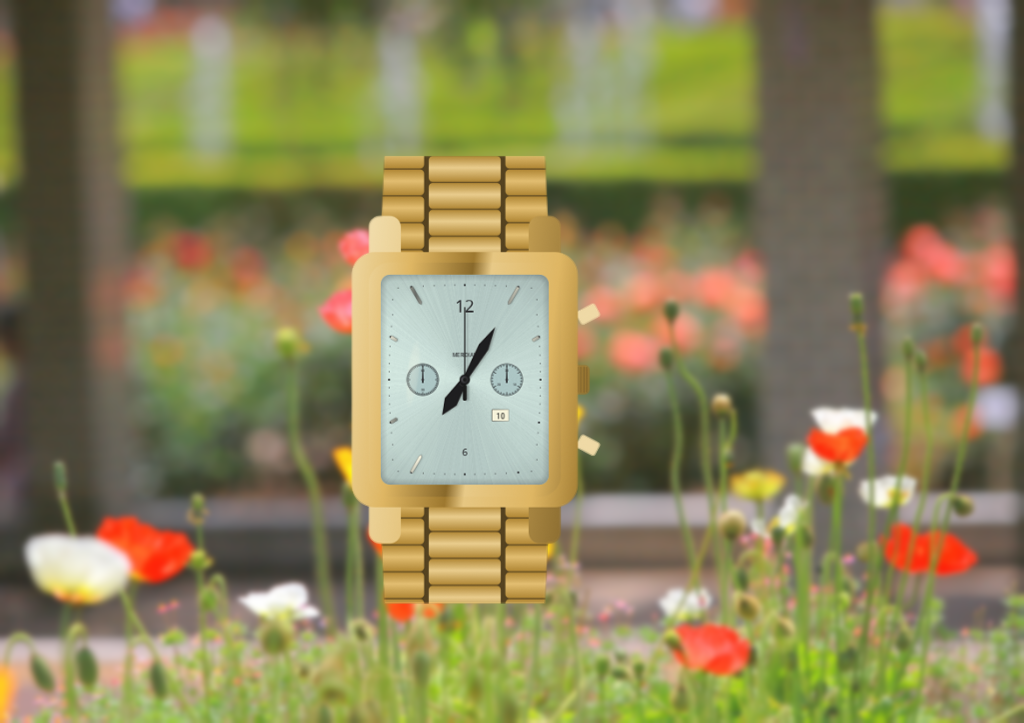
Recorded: **7:05**
